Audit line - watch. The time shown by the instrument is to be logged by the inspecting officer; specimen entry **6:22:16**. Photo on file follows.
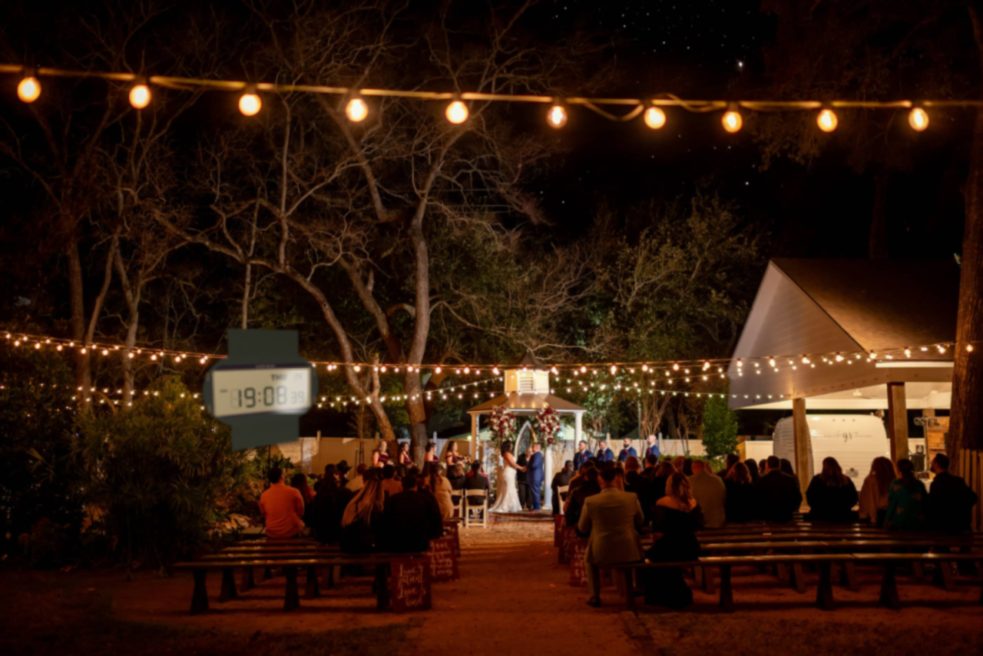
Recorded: **19:08:39**
